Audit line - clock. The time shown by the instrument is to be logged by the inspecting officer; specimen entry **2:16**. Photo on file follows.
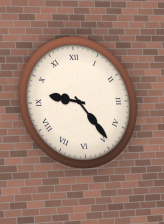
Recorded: **9:24**
